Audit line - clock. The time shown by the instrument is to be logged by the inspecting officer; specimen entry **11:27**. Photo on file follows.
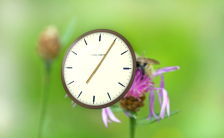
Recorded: **7:05**
